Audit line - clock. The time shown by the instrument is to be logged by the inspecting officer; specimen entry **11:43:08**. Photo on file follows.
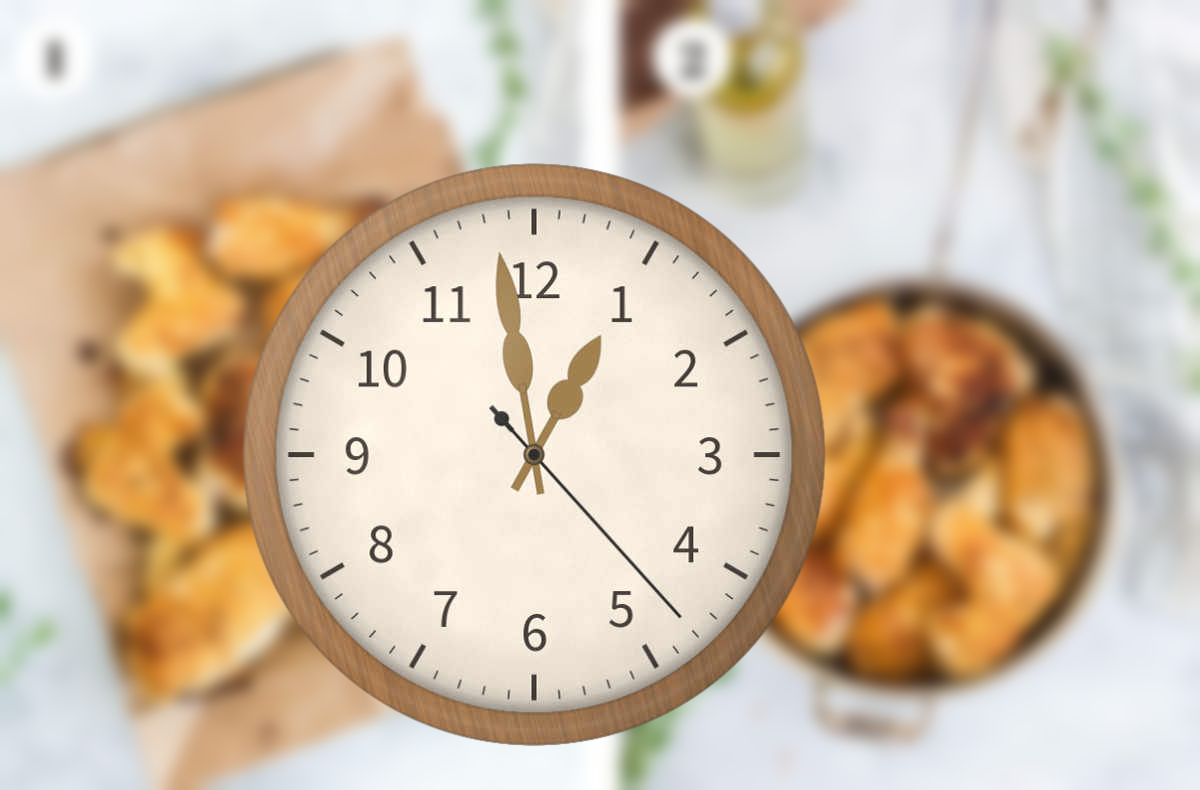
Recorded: **12:58:23**
